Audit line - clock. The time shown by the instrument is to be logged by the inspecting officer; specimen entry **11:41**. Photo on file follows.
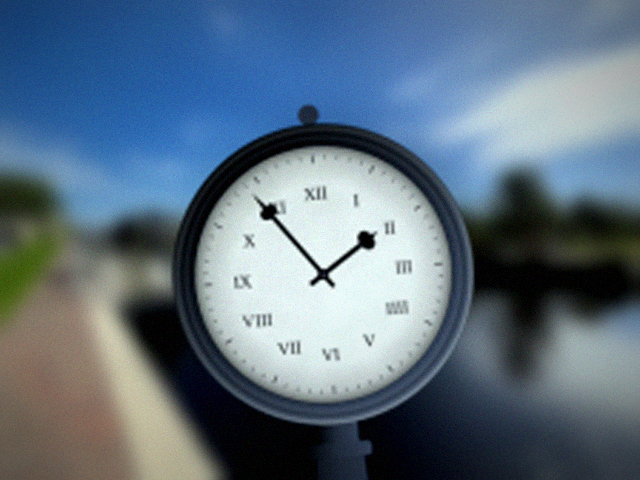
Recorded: **1:54**
